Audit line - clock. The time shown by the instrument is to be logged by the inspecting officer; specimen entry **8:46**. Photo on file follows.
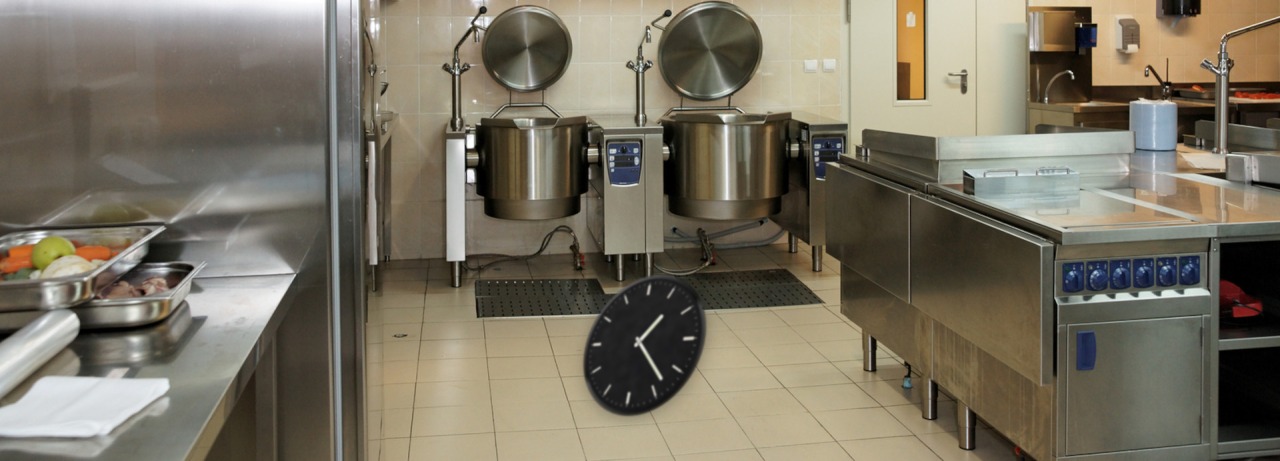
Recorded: **1:23**
